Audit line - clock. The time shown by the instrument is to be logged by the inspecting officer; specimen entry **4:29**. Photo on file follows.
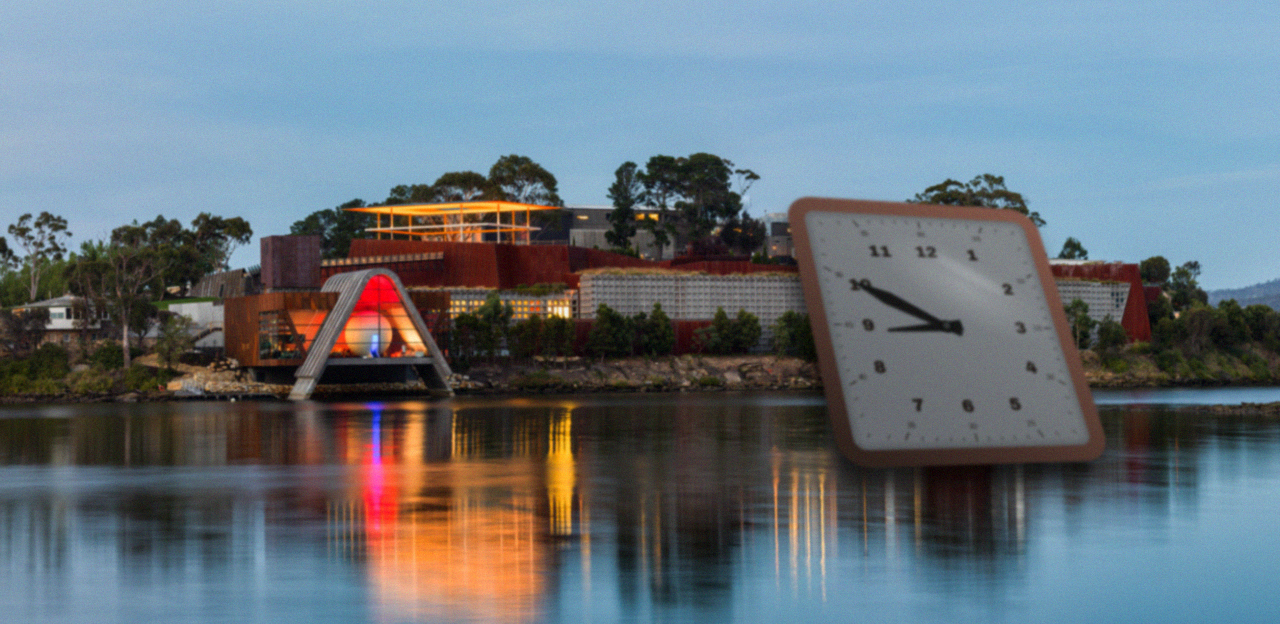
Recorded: **8:50**
